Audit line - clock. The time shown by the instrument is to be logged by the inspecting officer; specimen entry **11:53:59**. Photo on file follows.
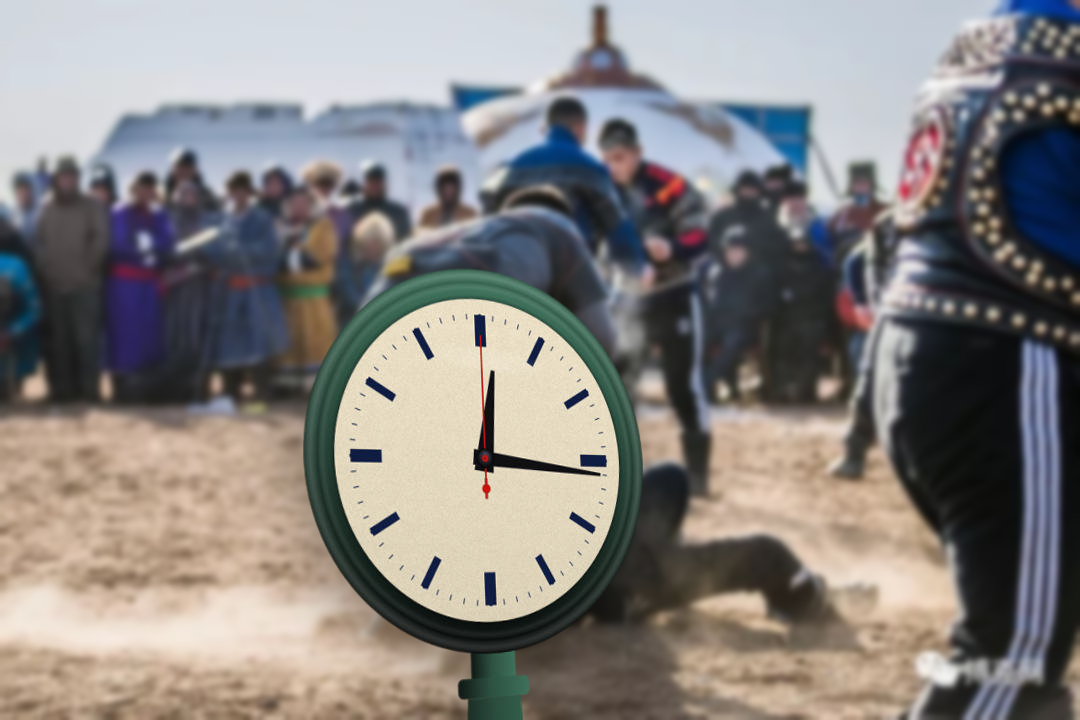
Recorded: **12:16:00**
